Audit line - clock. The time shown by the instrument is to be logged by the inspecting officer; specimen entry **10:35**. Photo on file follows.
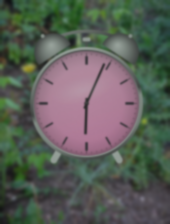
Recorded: **6:04**
